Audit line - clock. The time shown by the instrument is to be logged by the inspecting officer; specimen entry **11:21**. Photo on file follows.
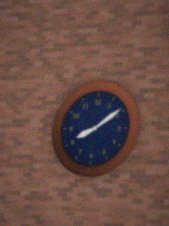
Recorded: **8:09**
